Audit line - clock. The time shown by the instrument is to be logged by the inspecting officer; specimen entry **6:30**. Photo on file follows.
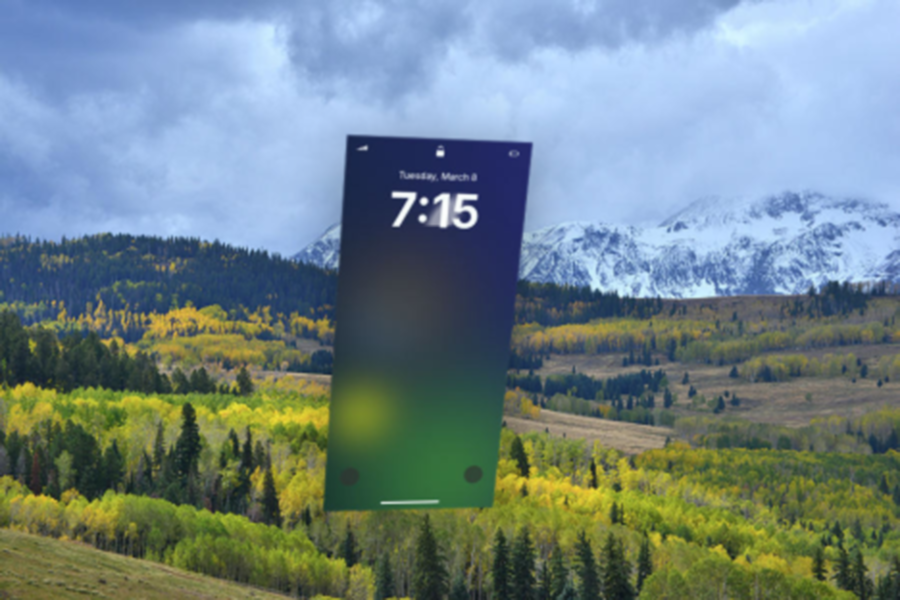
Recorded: **7:15**
